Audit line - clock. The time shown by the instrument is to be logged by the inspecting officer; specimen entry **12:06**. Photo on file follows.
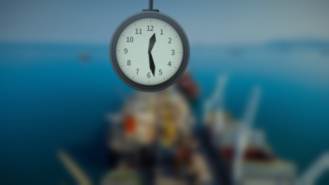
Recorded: **12:28**
